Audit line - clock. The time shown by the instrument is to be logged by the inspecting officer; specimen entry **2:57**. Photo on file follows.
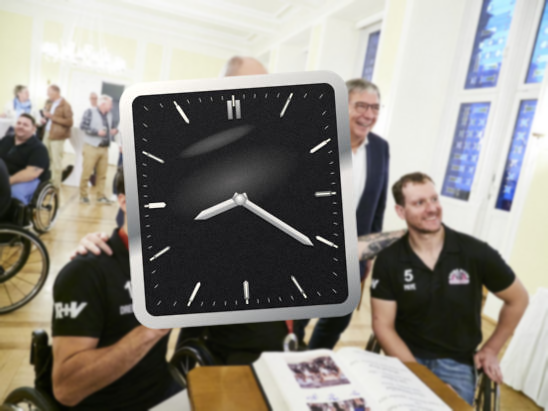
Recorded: **8:21**
